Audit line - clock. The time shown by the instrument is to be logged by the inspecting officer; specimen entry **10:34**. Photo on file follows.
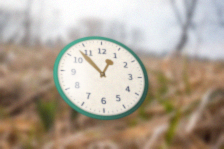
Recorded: **12:53**
